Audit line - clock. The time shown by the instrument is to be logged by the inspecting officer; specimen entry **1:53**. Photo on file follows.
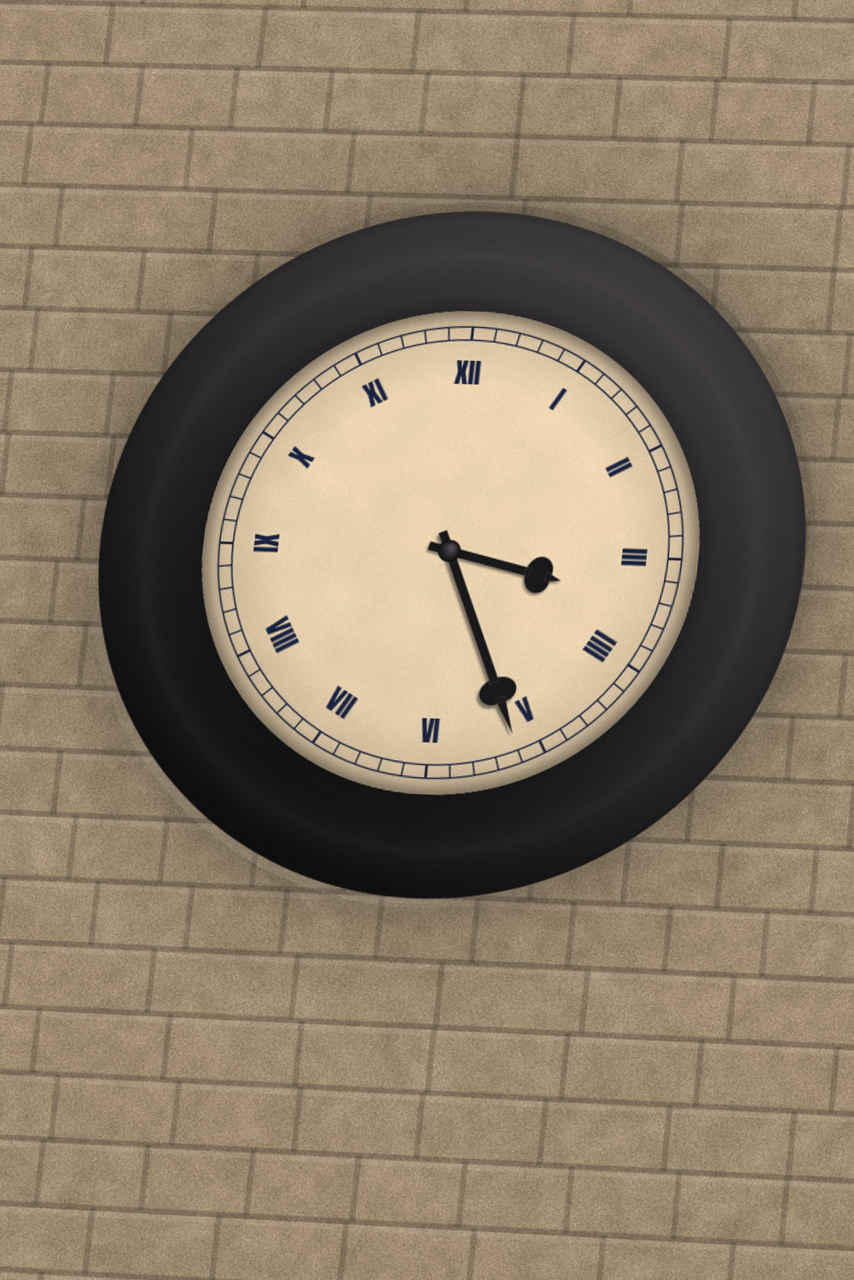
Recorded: **3:26**
